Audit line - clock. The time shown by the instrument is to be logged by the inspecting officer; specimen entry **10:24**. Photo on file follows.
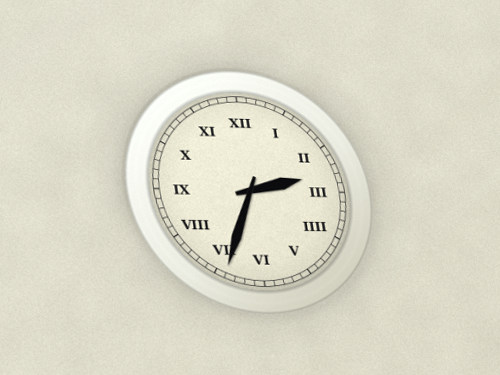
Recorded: **2:34**
